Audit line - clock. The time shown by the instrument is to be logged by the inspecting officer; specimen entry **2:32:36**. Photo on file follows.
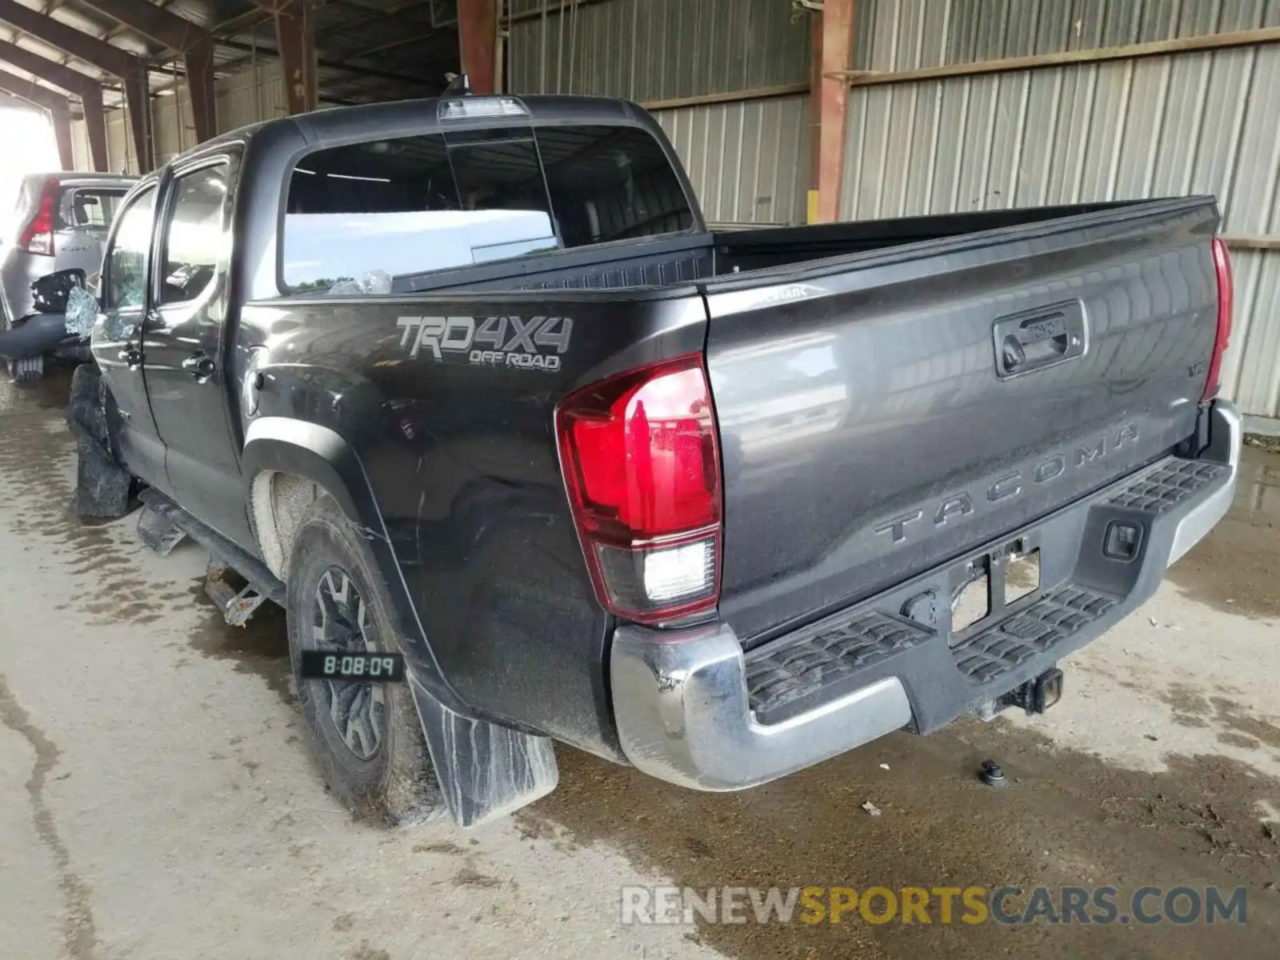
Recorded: **8:08:09**
